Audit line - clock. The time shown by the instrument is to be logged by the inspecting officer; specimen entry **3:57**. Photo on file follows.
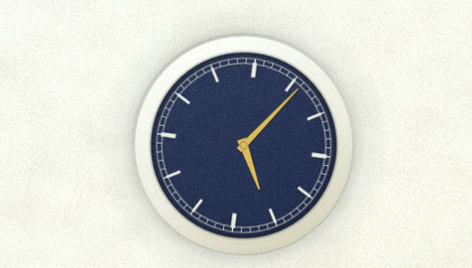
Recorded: **5:06**
